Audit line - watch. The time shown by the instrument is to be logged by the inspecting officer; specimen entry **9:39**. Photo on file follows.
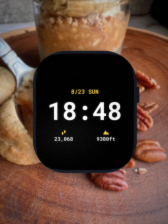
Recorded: **18:48**
